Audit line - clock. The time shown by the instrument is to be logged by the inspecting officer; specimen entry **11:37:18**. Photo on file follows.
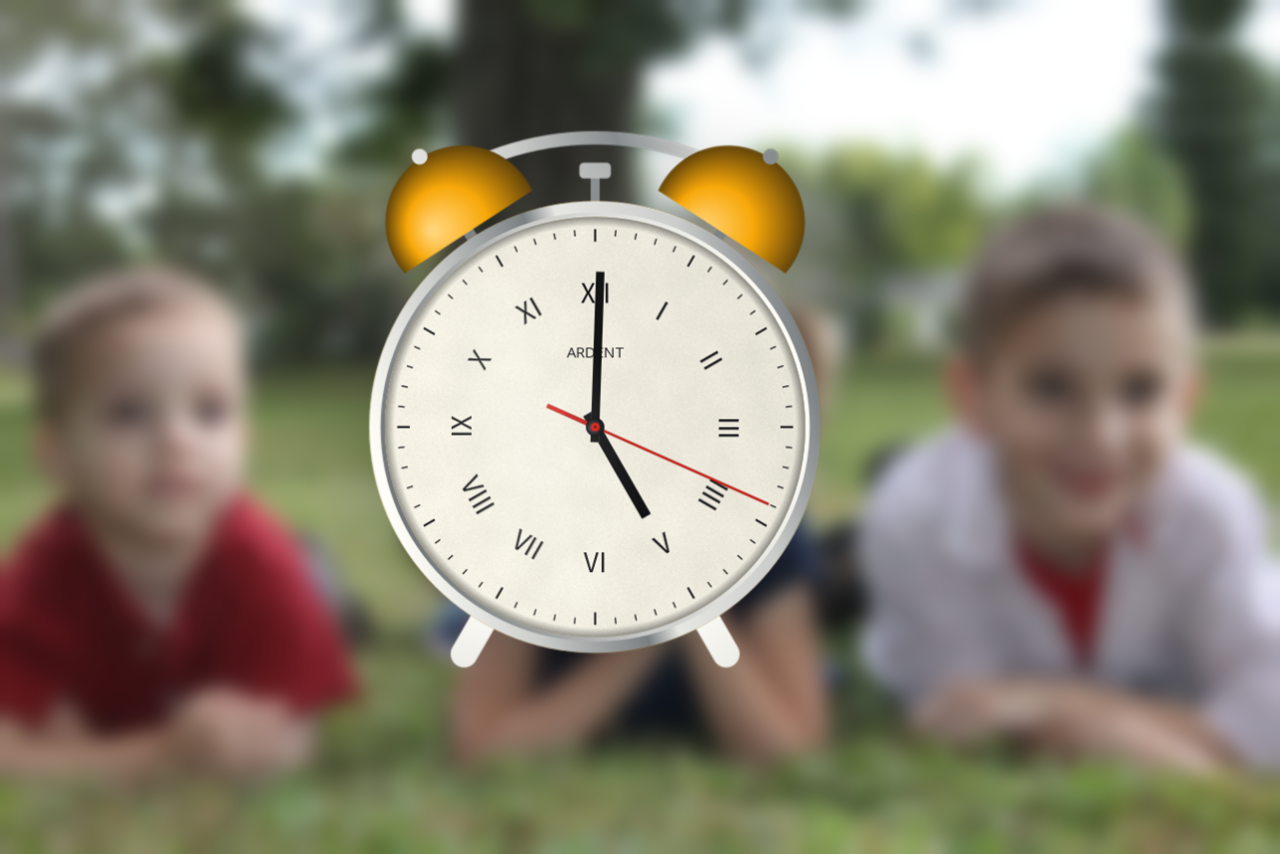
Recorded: **5:00:19**
